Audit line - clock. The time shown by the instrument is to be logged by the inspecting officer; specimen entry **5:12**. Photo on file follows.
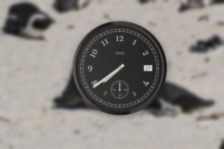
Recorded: **7:39**
